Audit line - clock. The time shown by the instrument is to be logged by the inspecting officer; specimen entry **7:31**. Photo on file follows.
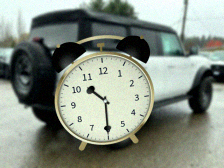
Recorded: **10:30**
